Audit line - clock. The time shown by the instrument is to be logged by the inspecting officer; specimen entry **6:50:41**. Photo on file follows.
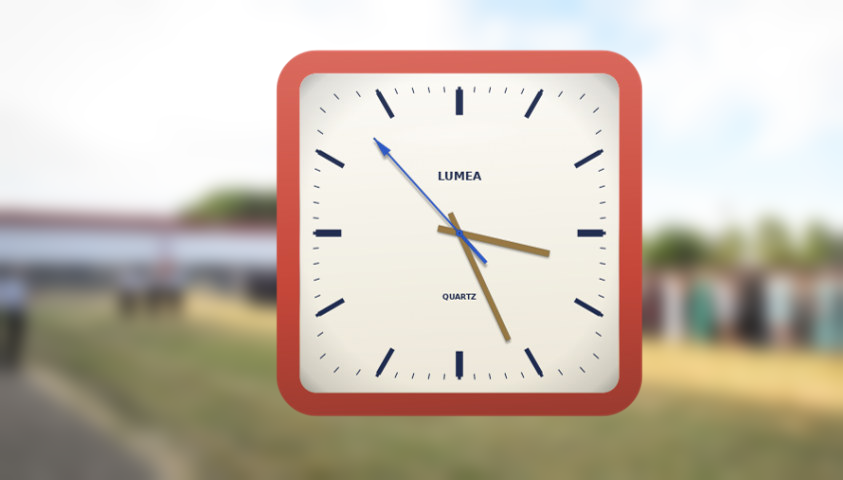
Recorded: **3:25:53**
